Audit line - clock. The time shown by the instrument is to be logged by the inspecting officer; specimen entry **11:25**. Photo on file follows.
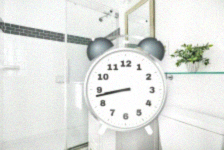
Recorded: **8:43**
